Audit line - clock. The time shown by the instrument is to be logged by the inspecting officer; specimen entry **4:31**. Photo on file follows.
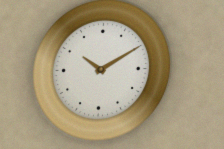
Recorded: **10:10**
